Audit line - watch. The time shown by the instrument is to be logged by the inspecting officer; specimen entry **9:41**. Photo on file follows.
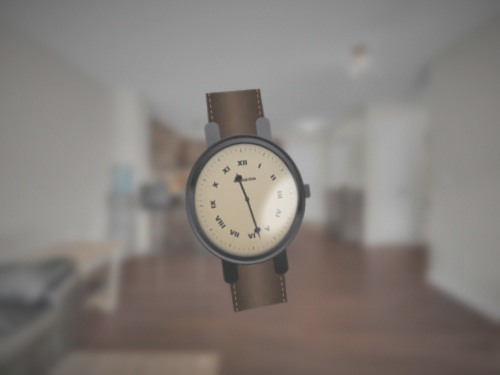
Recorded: **11:28**
